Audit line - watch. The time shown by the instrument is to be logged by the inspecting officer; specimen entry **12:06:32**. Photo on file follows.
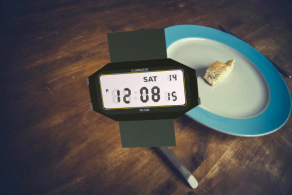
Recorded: **12:08:15**
